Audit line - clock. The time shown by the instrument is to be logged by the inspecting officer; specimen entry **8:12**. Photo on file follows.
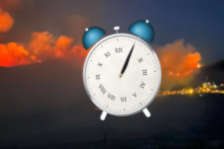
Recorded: **1:05**
